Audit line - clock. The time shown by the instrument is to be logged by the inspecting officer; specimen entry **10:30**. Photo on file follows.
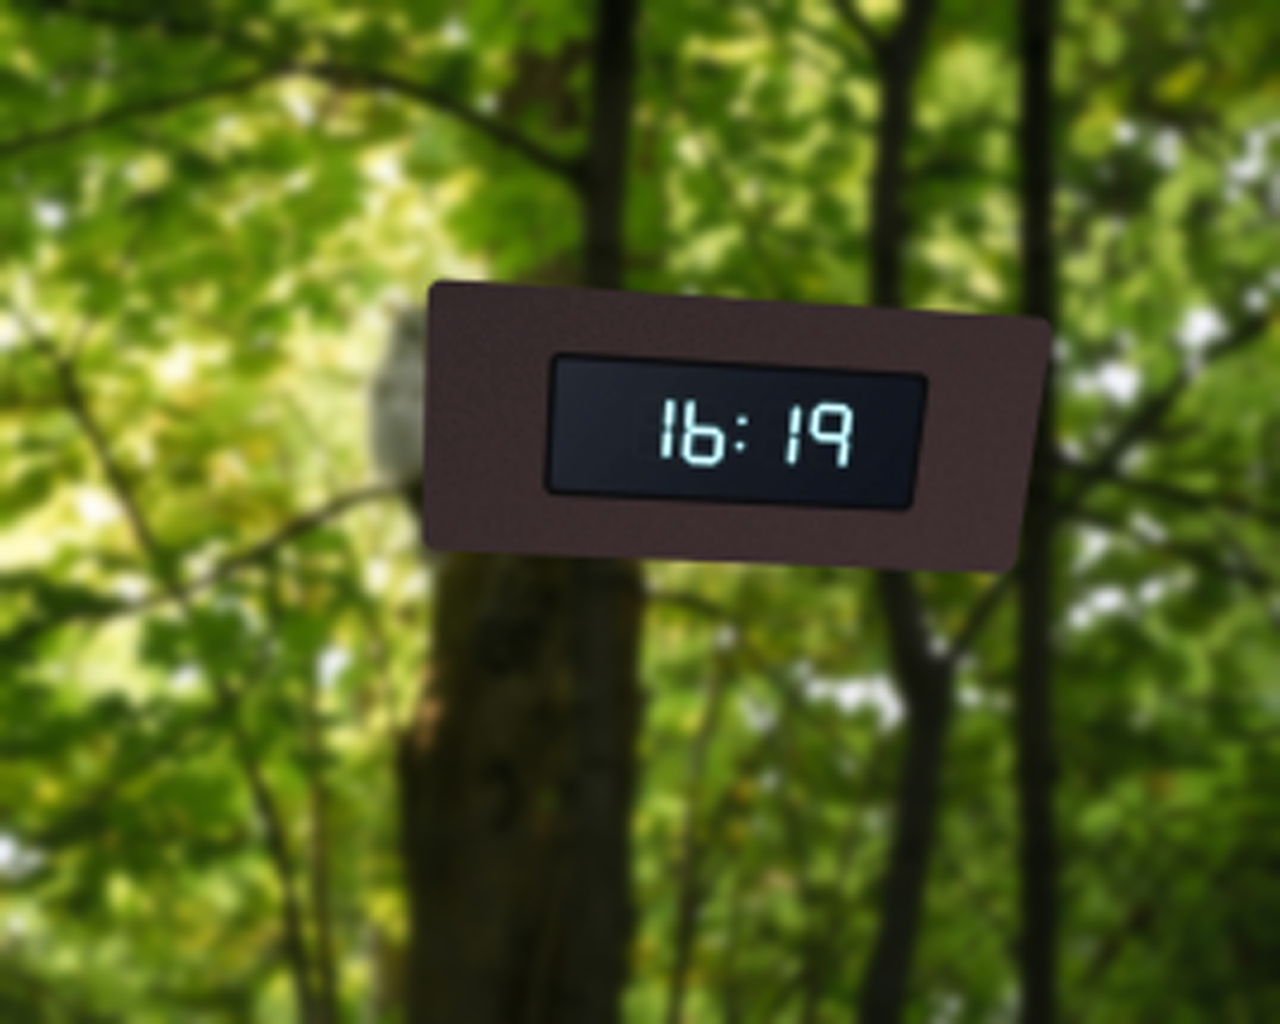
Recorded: **16:19**
